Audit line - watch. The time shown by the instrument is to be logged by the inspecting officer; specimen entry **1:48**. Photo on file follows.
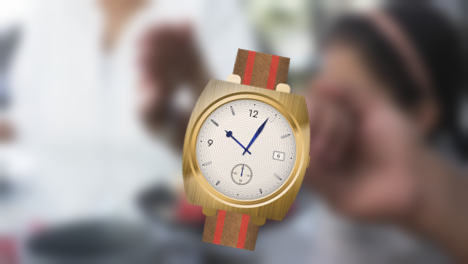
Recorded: **10:04**
